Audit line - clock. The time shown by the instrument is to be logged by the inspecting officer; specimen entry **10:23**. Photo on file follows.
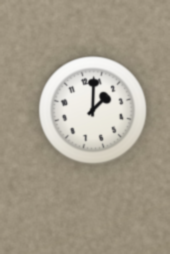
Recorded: **2:03**
